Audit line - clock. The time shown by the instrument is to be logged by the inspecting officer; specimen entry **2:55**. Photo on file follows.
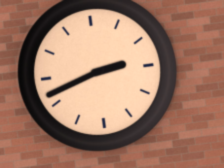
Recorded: **2:42**
